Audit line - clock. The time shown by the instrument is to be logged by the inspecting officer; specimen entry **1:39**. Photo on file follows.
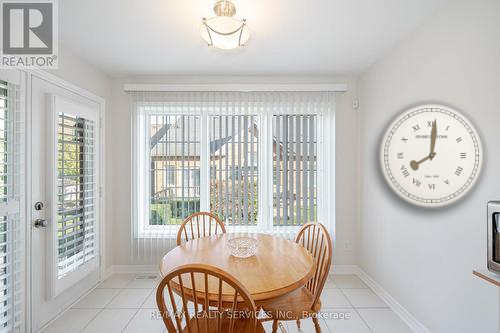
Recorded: **8:01**
